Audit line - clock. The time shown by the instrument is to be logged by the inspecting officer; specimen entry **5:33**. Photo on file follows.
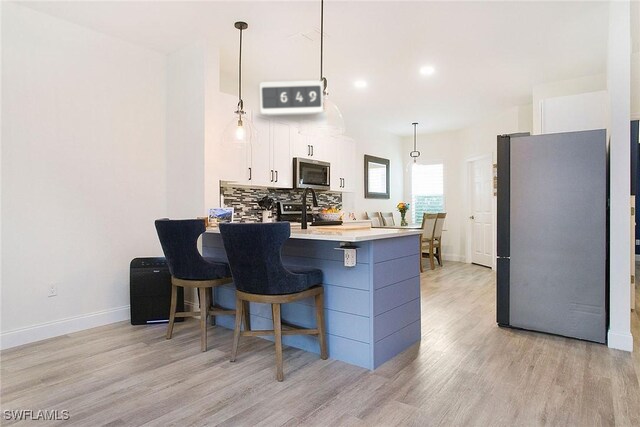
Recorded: **6:49**
